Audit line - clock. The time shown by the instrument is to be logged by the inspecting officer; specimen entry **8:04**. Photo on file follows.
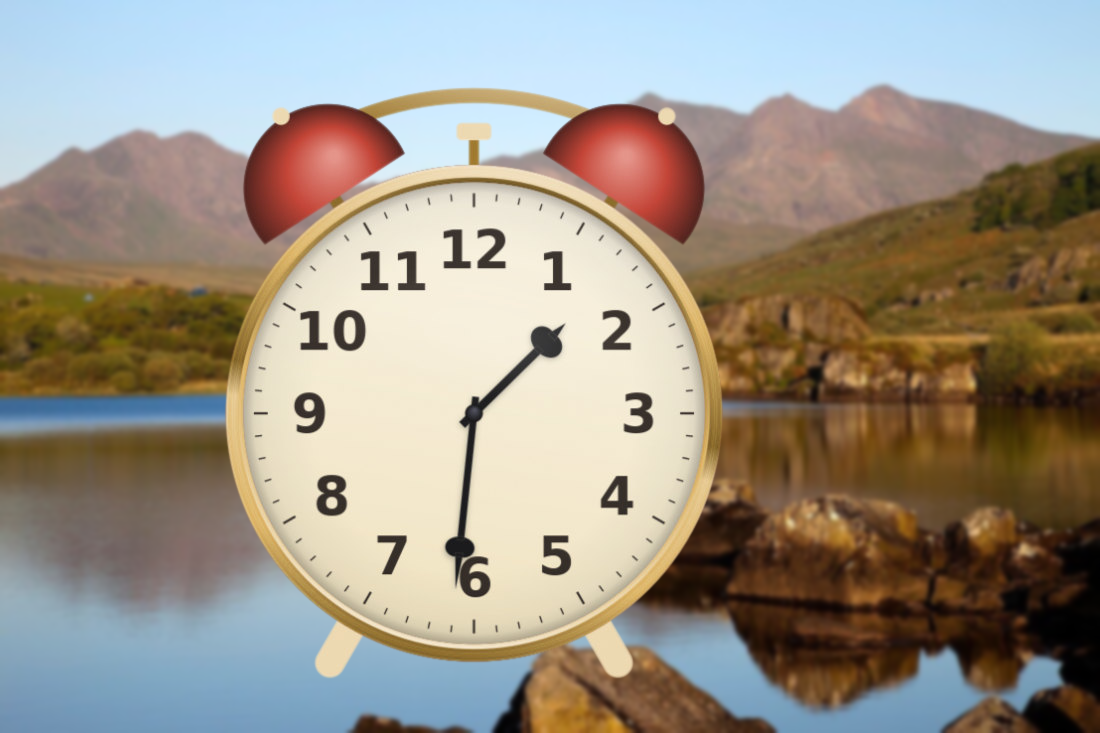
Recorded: **1:31**
